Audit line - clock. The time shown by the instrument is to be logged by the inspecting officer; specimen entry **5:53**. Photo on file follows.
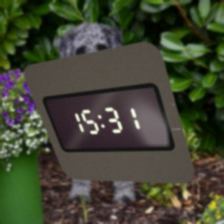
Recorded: **15:31**
